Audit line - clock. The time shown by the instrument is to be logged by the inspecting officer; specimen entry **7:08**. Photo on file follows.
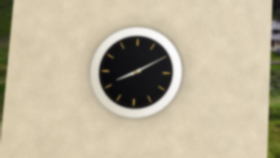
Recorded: **8:10**
